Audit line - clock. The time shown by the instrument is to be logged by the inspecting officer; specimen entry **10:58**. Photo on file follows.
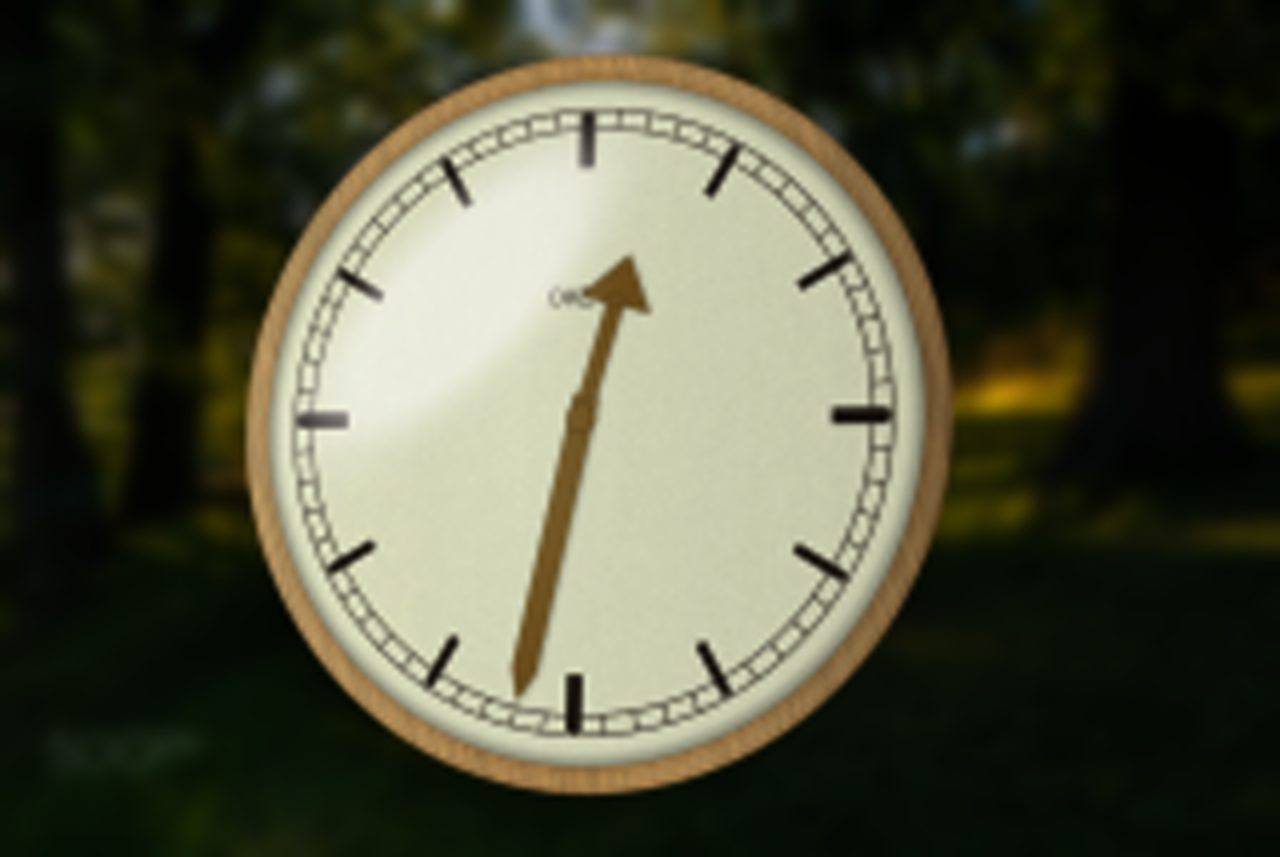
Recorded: **12:32**
